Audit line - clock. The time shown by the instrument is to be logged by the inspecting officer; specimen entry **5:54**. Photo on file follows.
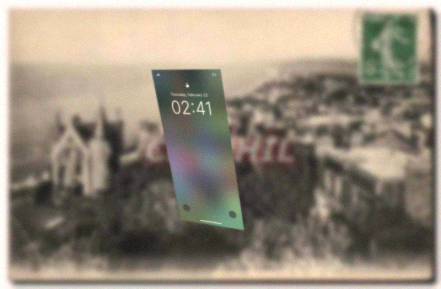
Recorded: **2:41**
